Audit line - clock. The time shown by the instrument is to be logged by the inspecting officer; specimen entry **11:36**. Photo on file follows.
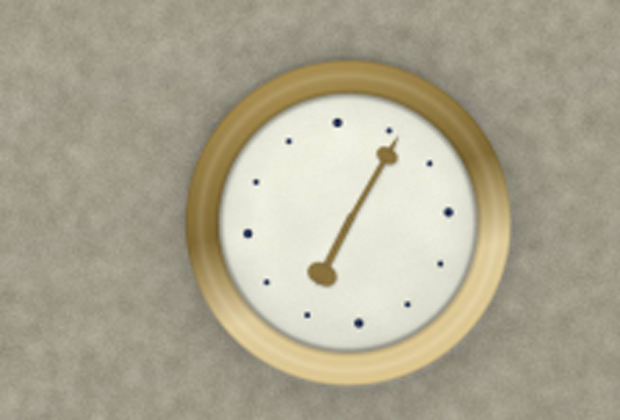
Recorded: **7:06**
